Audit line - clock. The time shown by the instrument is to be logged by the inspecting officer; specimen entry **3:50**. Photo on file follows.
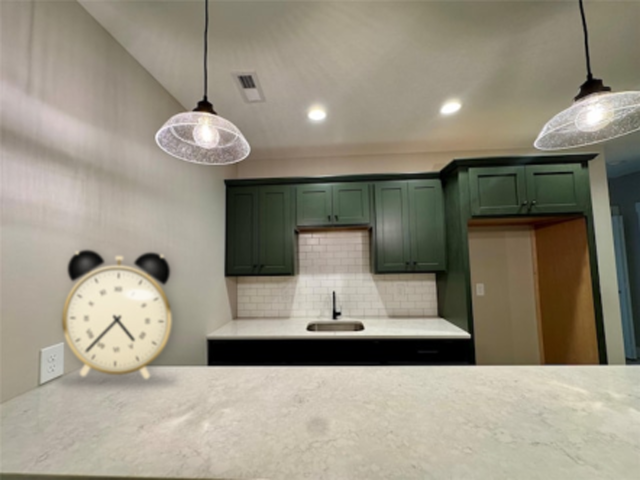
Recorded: **4:37**
